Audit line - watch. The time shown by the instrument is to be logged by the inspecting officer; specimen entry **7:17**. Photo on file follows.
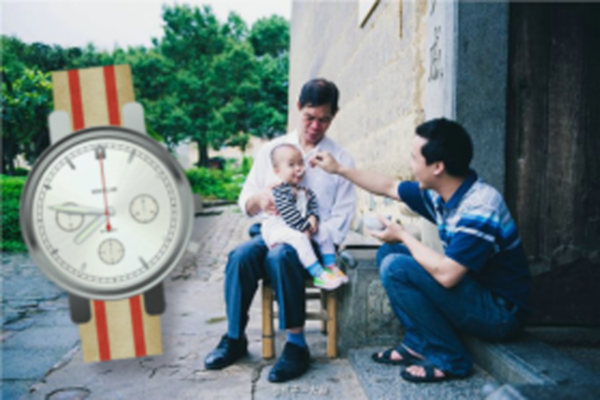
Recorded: **7:47**
